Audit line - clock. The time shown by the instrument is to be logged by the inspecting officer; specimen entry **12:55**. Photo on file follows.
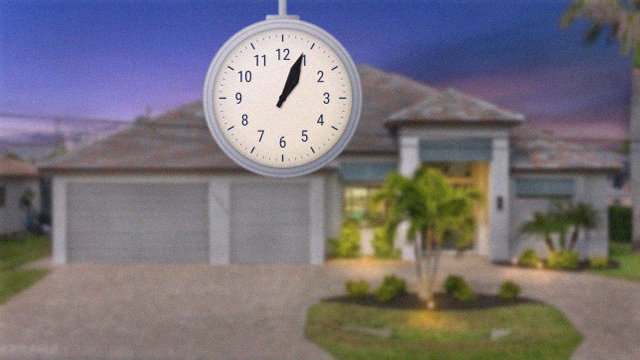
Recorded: **1:04**
